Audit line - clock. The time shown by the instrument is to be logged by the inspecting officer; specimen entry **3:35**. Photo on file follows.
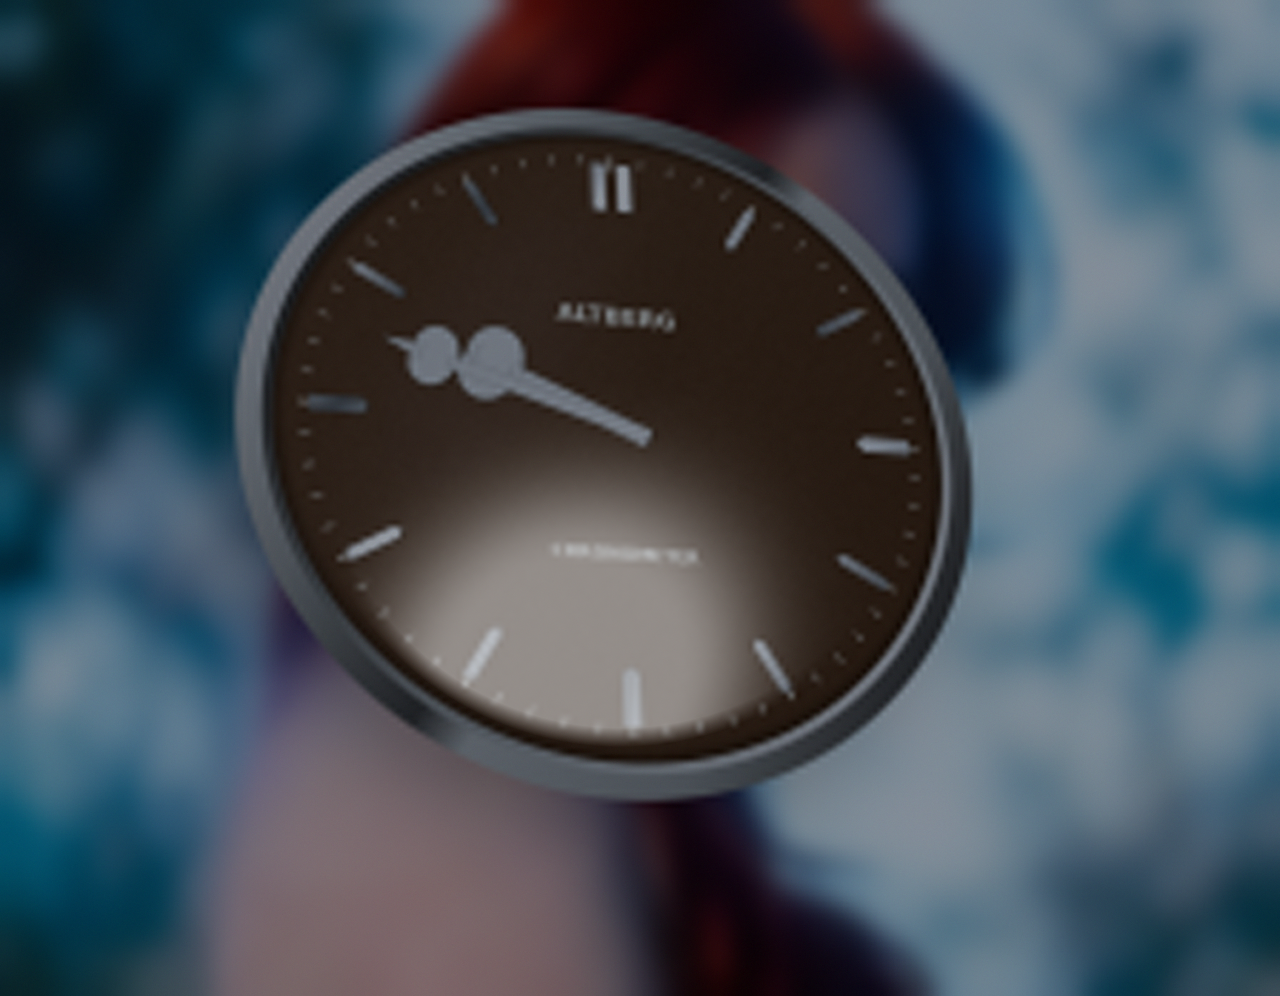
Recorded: **9:48**
